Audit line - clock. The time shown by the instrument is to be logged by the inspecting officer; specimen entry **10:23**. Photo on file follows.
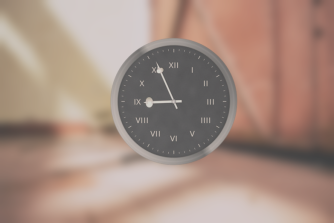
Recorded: **8:56**
